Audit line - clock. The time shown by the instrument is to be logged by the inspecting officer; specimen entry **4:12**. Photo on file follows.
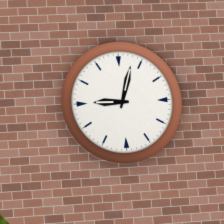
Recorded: **9:03**
